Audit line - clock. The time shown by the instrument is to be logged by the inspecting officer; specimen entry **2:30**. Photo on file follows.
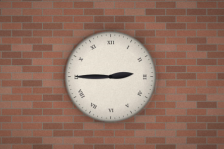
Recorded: **2:45**
